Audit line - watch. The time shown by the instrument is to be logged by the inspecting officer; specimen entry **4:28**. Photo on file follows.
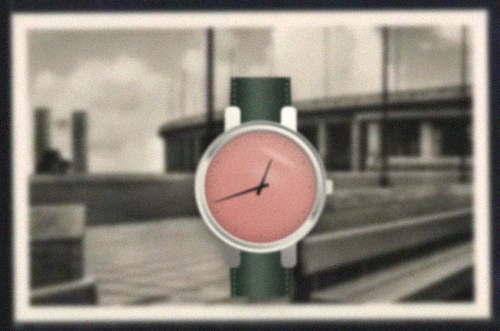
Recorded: **12:42**
